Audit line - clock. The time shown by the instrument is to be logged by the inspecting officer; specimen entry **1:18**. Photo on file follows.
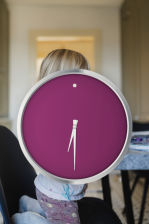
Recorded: **6:30**
